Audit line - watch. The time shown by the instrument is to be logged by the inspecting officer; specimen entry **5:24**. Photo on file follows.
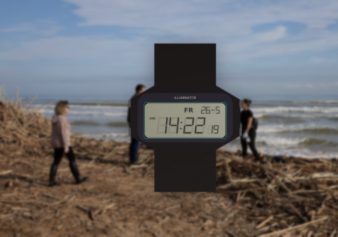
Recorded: **14:22**
